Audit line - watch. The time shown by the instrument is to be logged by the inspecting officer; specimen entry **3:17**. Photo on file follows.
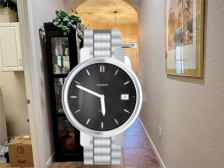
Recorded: **5:49**
